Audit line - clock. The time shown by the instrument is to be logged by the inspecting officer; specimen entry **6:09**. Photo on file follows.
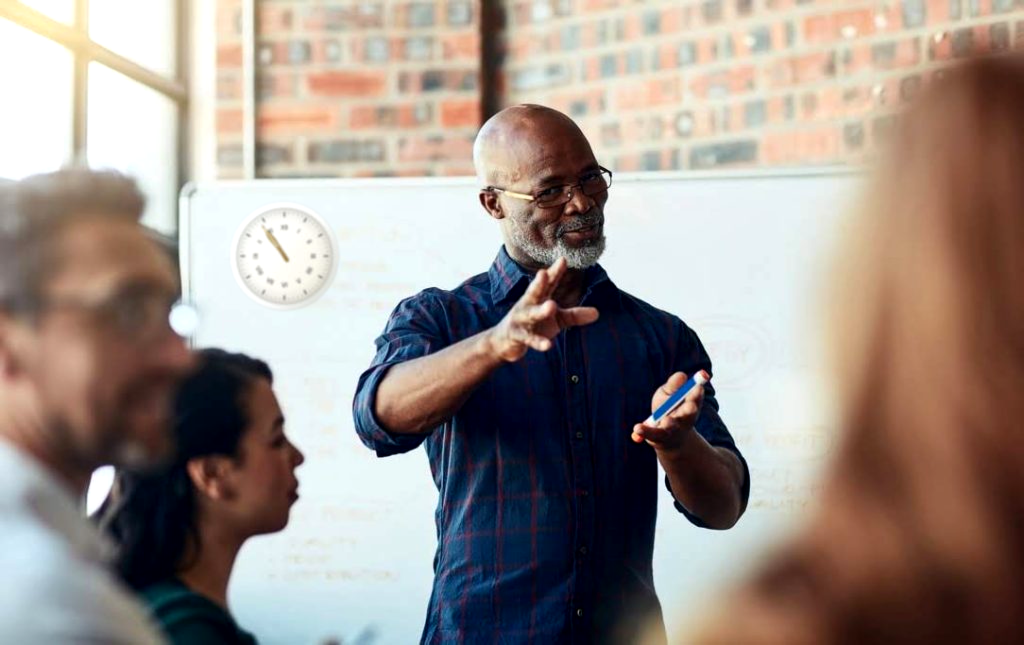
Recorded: **10:54**
